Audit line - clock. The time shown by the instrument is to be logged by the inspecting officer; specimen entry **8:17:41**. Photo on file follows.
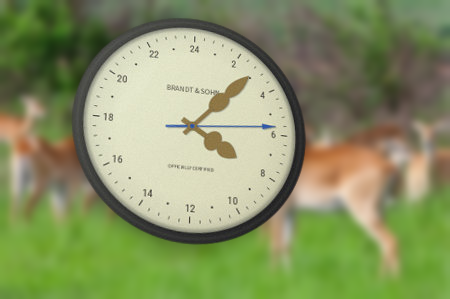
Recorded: **8:07:14**
